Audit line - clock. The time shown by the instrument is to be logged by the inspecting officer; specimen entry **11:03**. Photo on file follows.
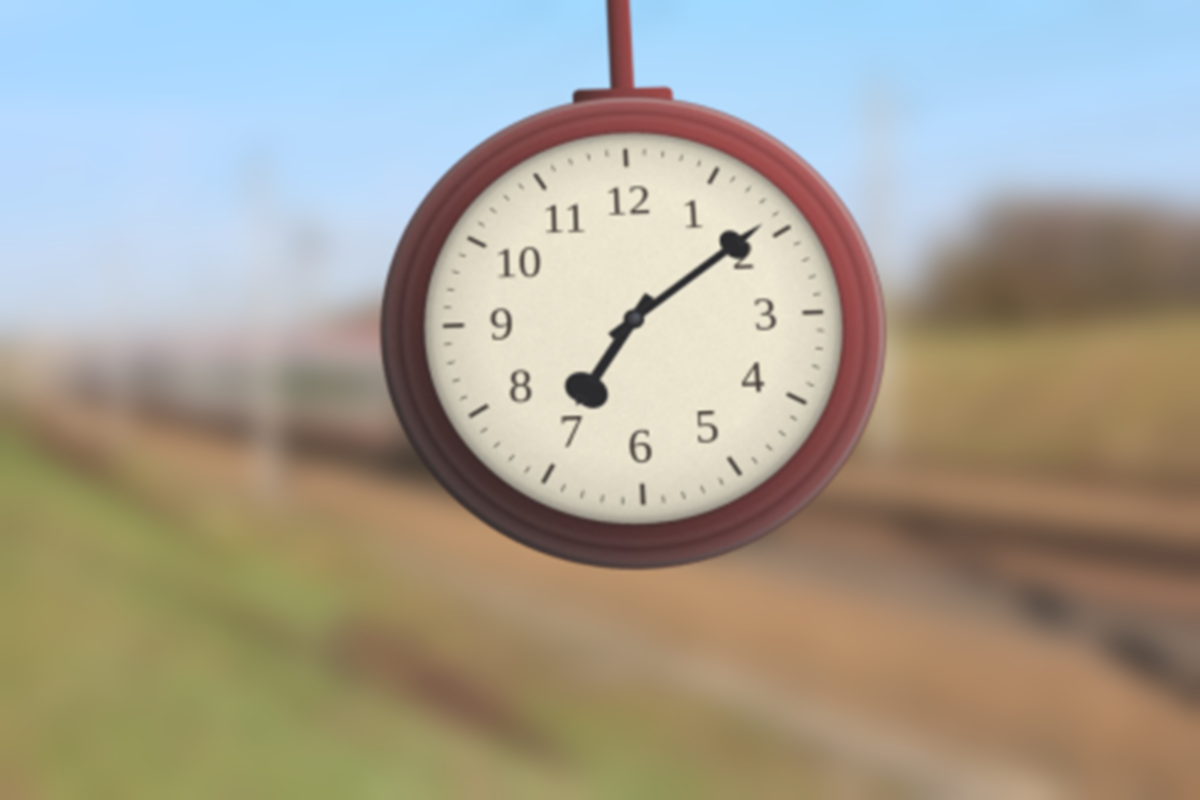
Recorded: **7:09**
